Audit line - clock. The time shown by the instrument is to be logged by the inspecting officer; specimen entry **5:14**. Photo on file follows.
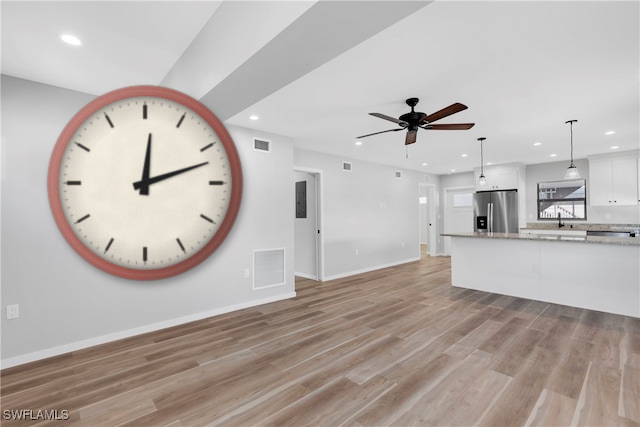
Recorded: **12:12**
